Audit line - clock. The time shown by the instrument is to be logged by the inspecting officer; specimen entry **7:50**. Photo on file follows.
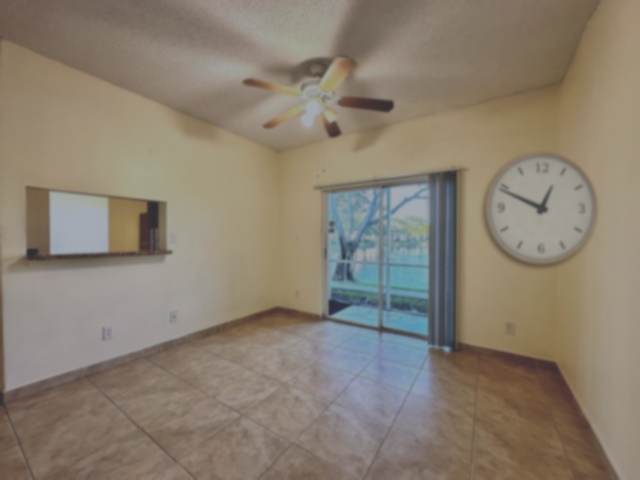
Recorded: **12:49**
